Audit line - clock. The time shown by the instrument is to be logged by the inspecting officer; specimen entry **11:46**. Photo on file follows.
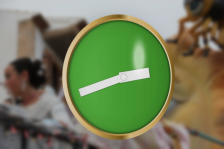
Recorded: **2:42**
